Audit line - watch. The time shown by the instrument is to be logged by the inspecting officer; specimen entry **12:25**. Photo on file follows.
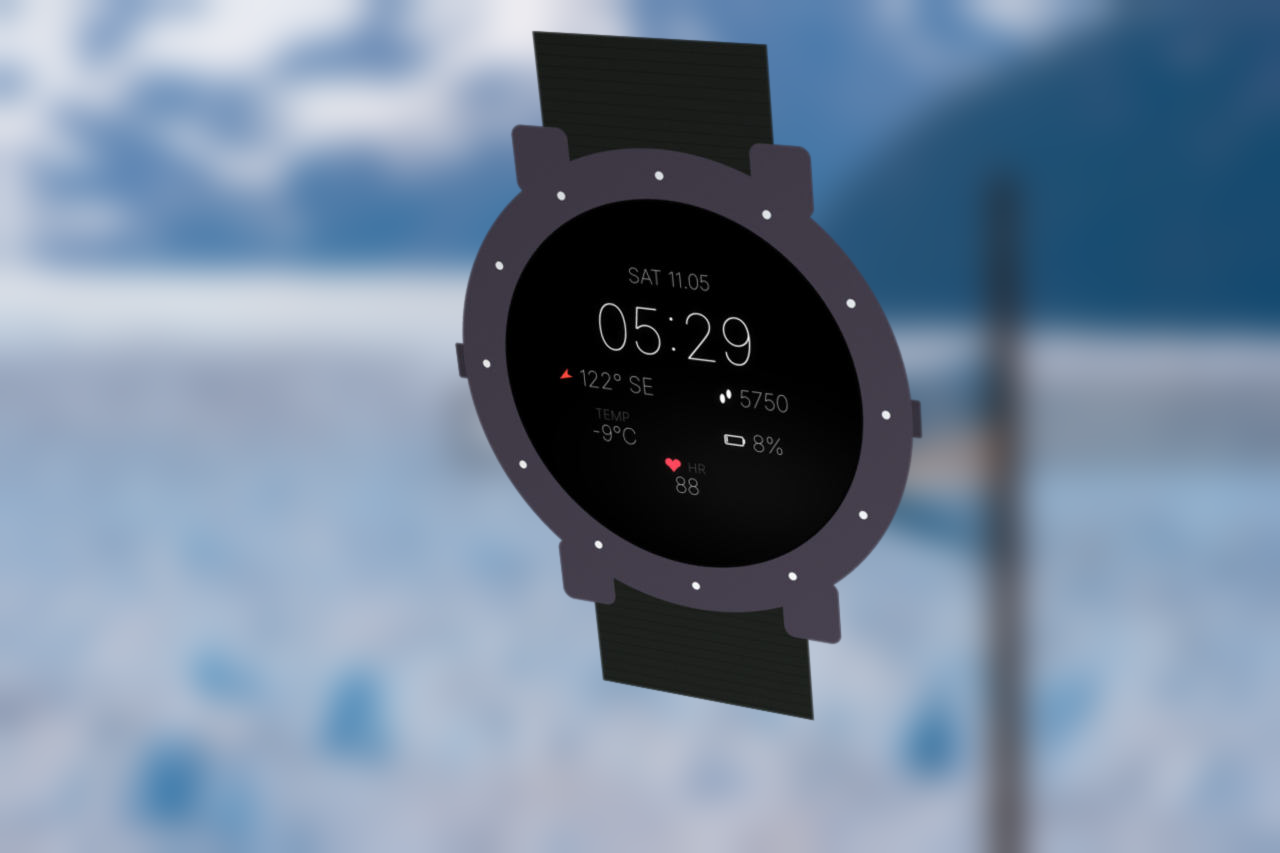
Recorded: **5:29**
